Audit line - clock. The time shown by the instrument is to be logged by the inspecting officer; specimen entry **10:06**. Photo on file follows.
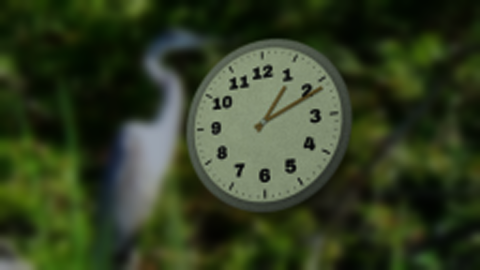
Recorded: **1:11**
